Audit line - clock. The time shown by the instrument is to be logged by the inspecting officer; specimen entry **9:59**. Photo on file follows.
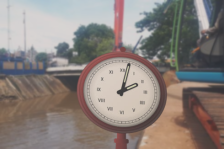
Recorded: **2:02**
